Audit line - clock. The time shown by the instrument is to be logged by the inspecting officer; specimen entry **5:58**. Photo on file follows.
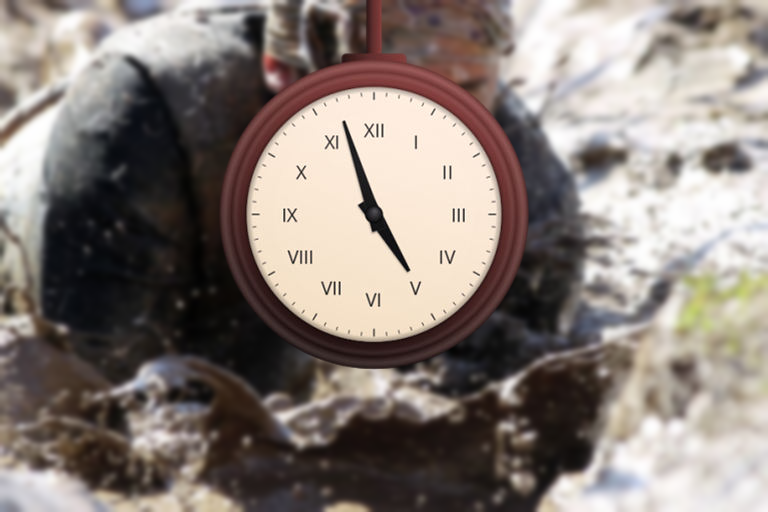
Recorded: **4:57**
